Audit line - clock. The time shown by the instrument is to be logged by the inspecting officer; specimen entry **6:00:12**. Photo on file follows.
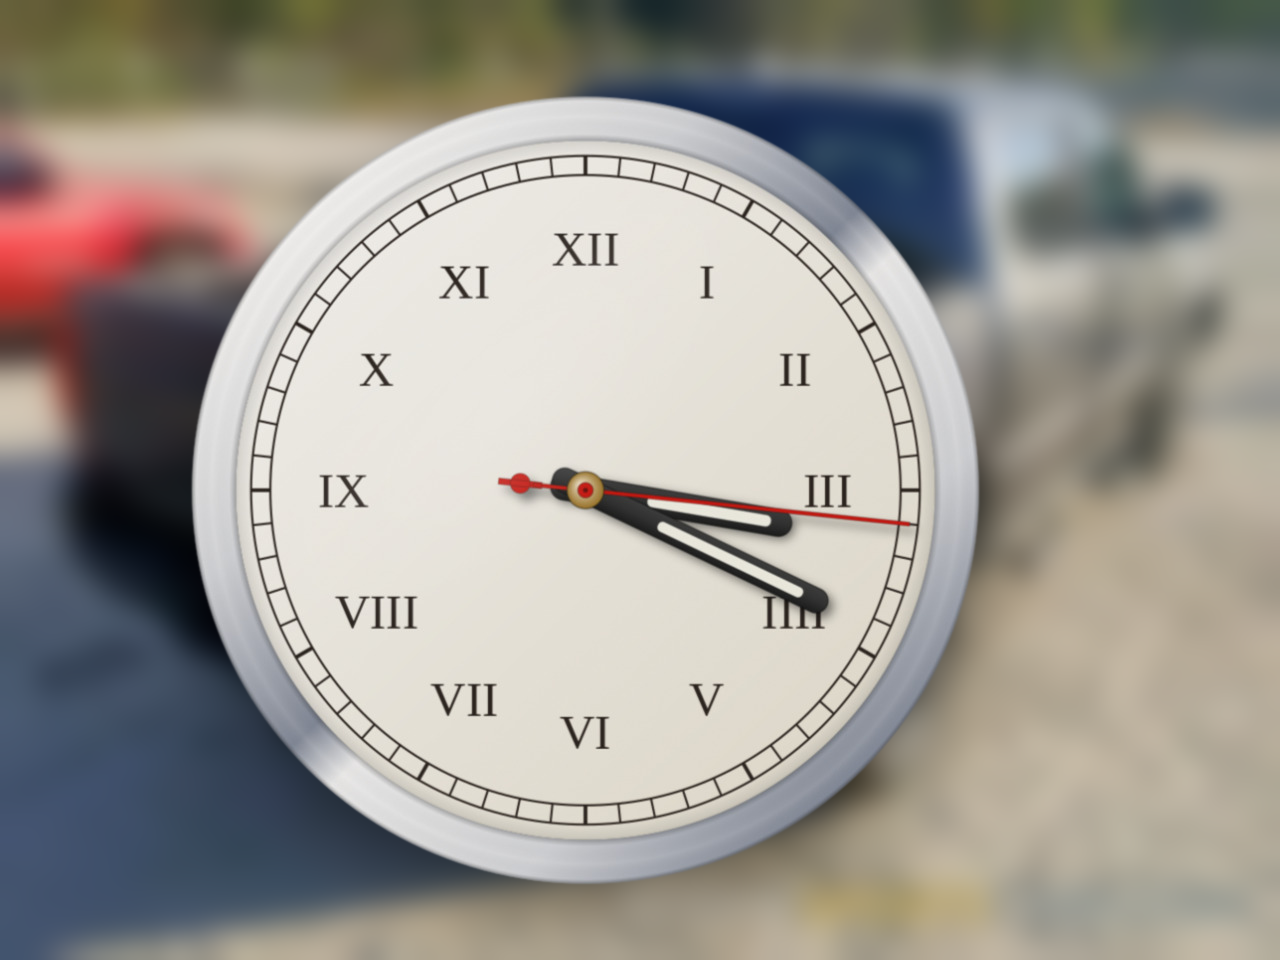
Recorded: **3:19:16**
